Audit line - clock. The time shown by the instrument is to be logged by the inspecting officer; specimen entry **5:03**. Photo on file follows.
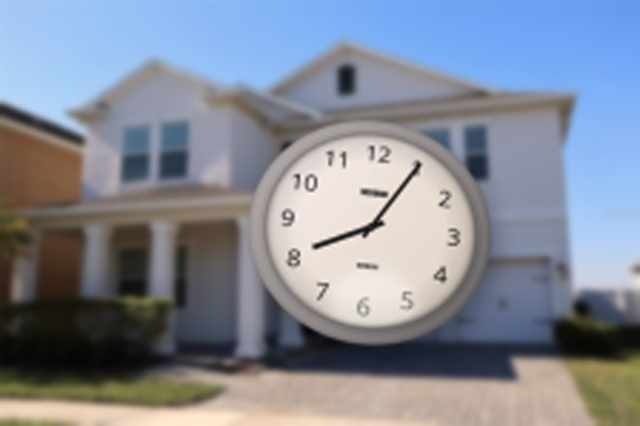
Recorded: **8:05**
